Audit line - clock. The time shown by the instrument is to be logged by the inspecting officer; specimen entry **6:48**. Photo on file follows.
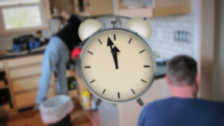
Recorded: **11:58**
